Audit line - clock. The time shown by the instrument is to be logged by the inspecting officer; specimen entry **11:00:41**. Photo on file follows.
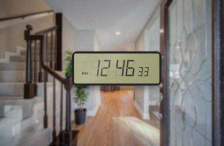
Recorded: **12:46:33**
